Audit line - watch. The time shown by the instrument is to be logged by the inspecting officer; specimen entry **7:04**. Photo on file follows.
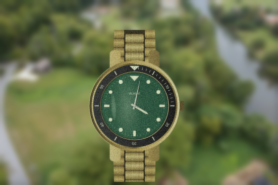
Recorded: **4:02**
